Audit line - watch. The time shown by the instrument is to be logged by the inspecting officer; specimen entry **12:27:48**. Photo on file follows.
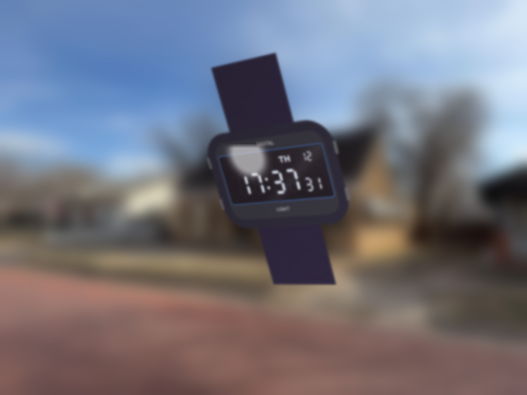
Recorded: **17:37:31**
